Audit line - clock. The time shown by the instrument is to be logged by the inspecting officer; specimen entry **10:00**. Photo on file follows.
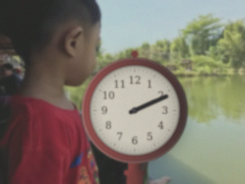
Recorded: **2:11**
